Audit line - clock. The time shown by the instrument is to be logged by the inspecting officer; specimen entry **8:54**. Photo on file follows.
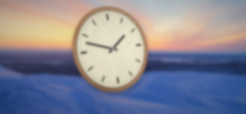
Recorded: **1:48**
